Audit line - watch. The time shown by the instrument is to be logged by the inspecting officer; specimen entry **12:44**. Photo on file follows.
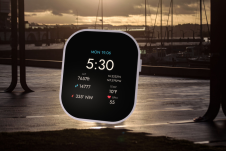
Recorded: **5:30**
